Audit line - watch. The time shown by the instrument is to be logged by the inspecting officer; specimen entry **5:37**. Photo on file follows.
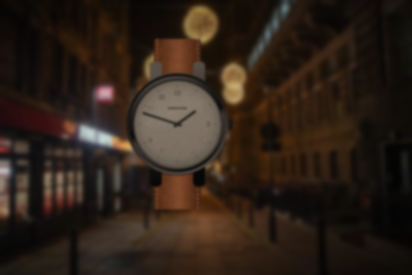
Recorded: **1:48**
